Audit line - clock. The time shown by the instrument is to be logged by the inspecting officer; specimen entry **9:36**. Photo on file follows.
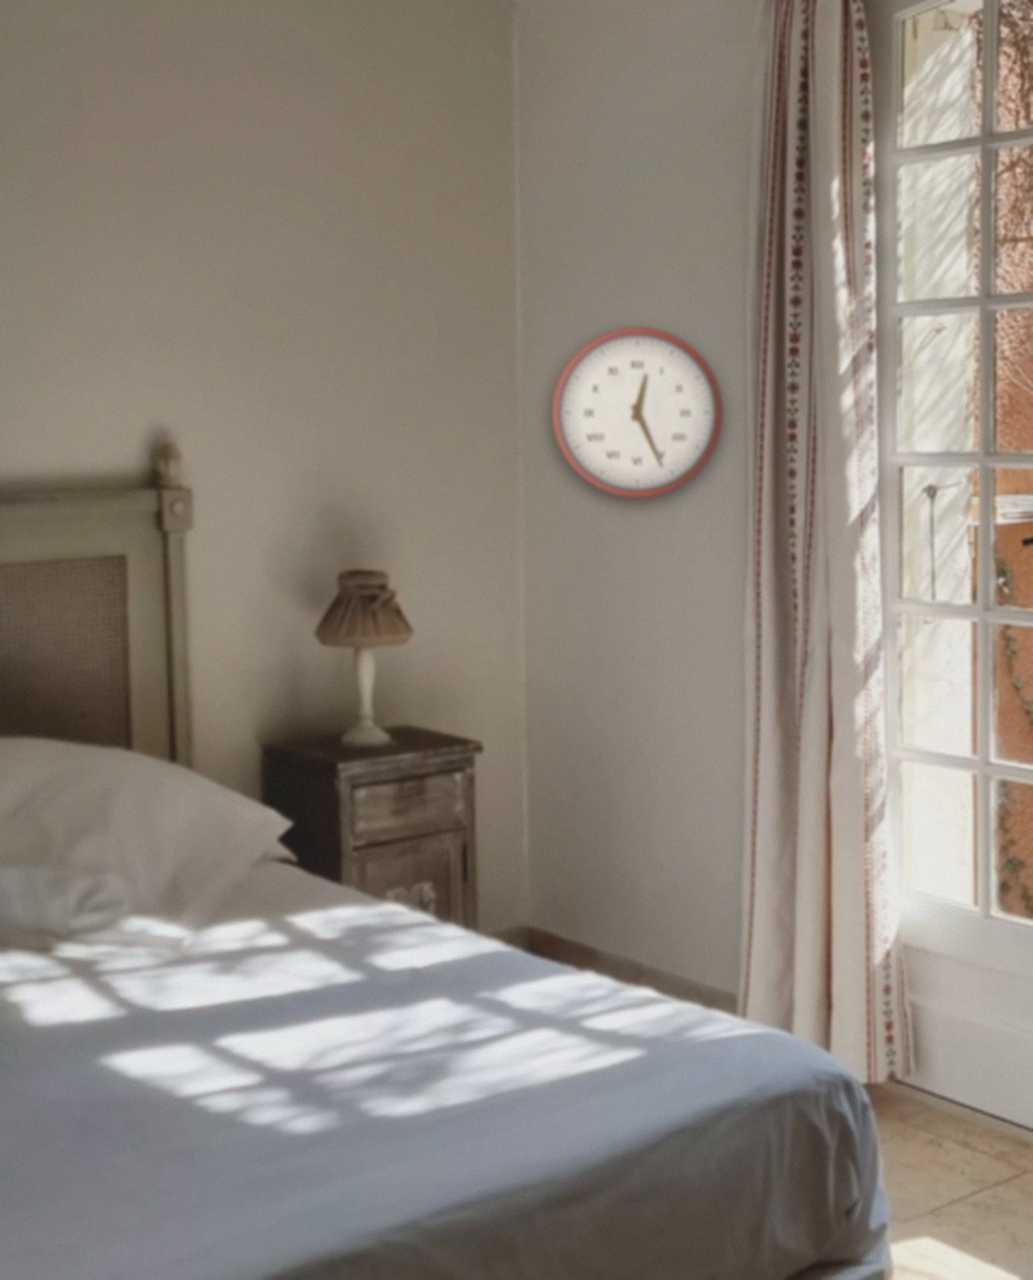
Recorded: **12:26**
